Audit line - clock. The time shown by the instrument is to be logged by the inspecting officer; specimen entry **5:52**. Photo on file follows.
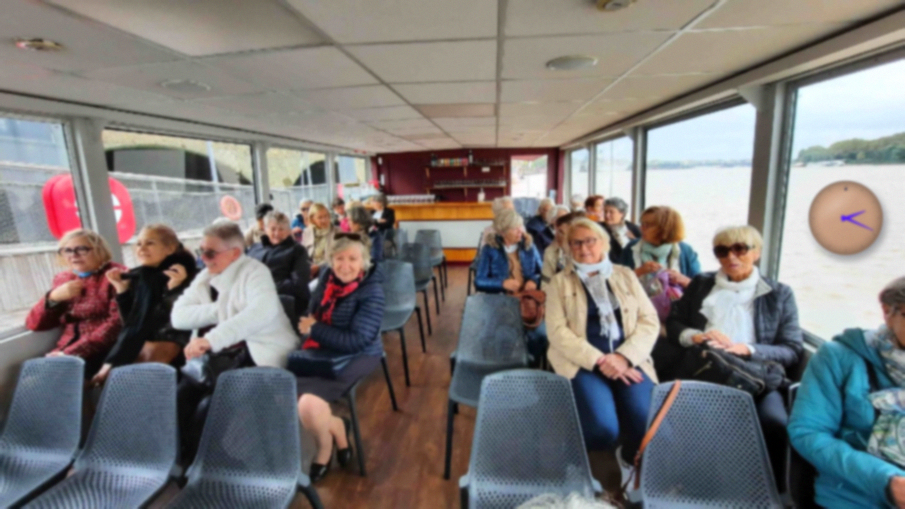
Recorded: **2:19**
